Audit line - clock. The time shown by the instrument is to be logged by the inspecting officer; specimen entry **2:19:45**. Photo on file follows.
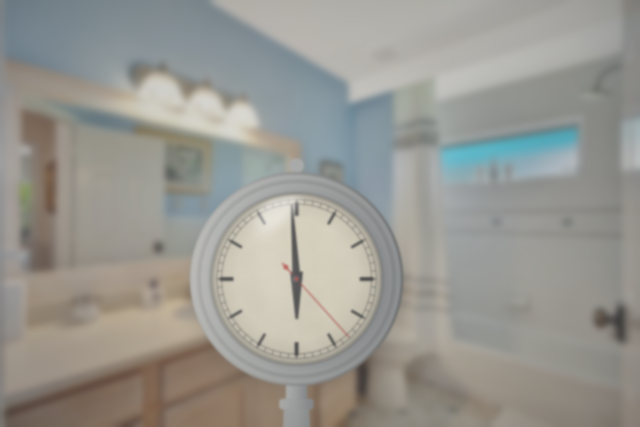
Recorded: **5:59:23**
